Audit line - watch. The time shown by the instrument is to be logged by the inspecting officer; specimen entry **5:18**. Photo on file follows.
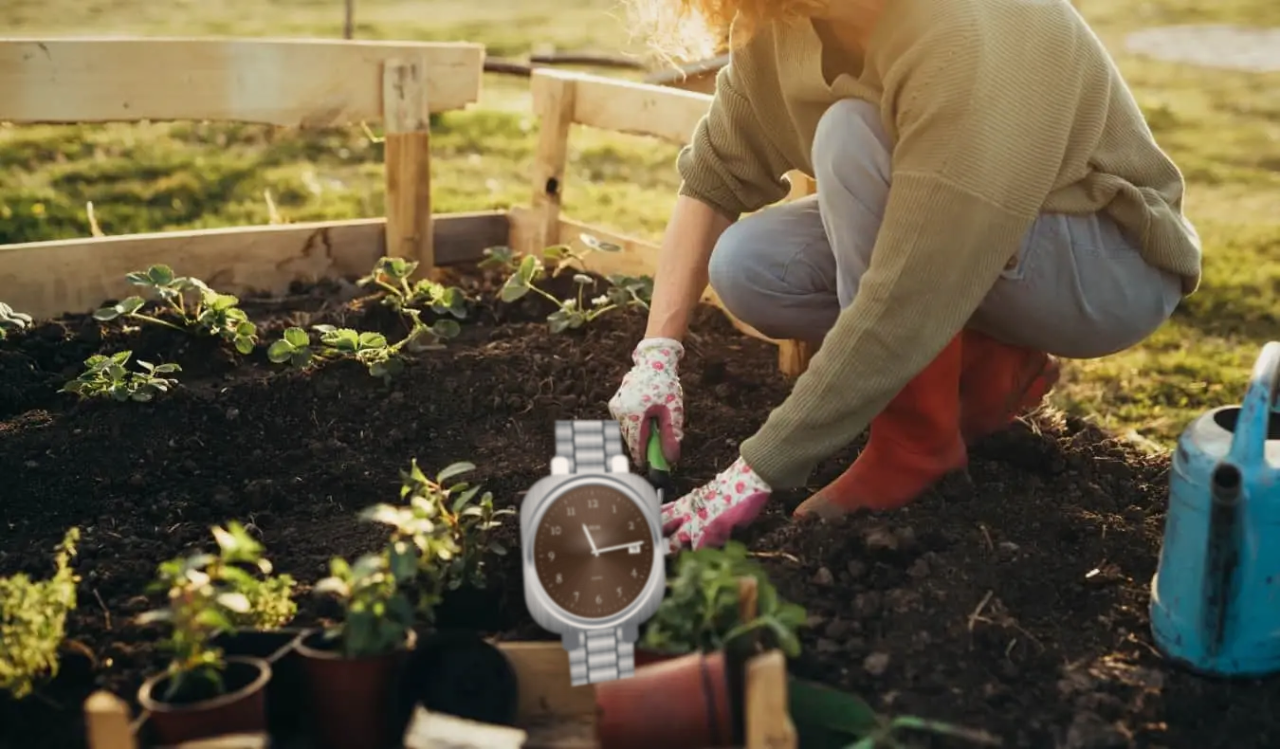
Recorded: **11:14**
